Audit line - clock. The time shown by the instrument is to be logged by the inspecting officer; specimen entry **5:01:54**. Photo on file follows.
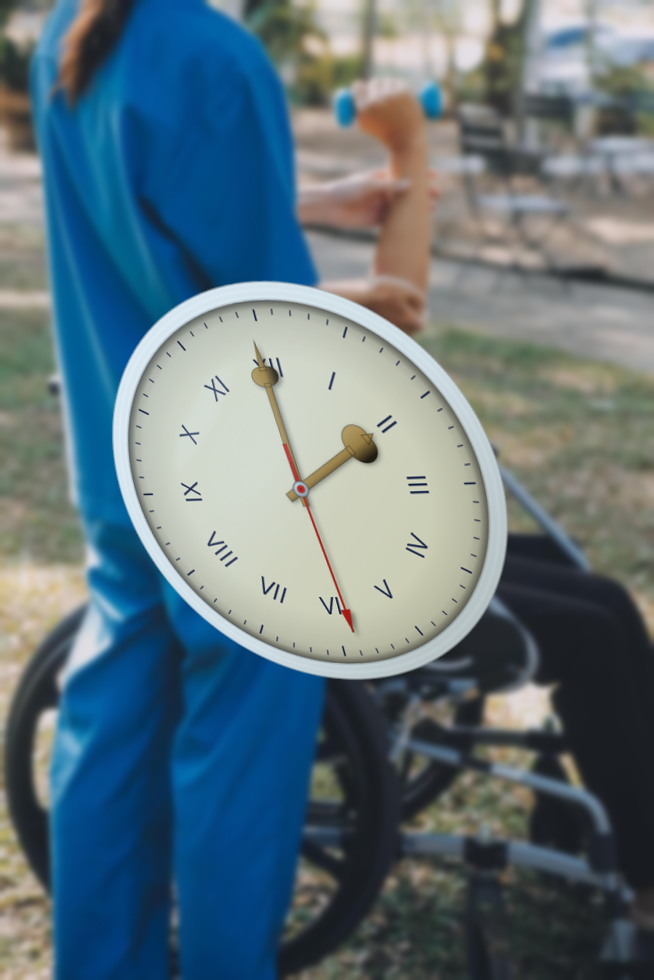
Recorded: **1:59:29**
